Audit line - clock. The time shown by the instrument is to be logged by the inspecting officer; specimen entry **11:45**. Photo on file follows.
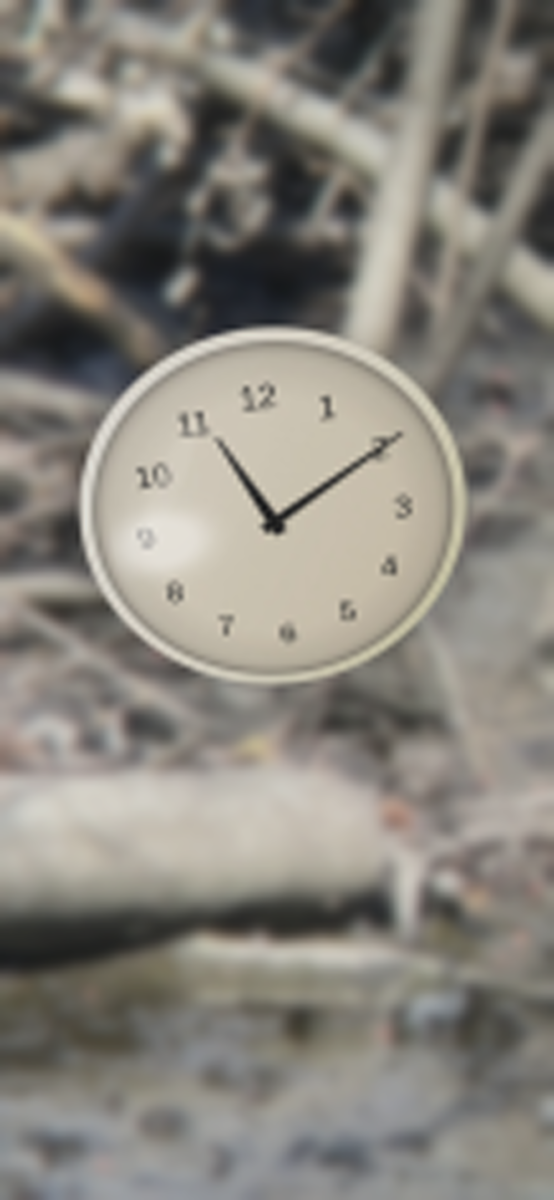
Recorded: **11:10**
